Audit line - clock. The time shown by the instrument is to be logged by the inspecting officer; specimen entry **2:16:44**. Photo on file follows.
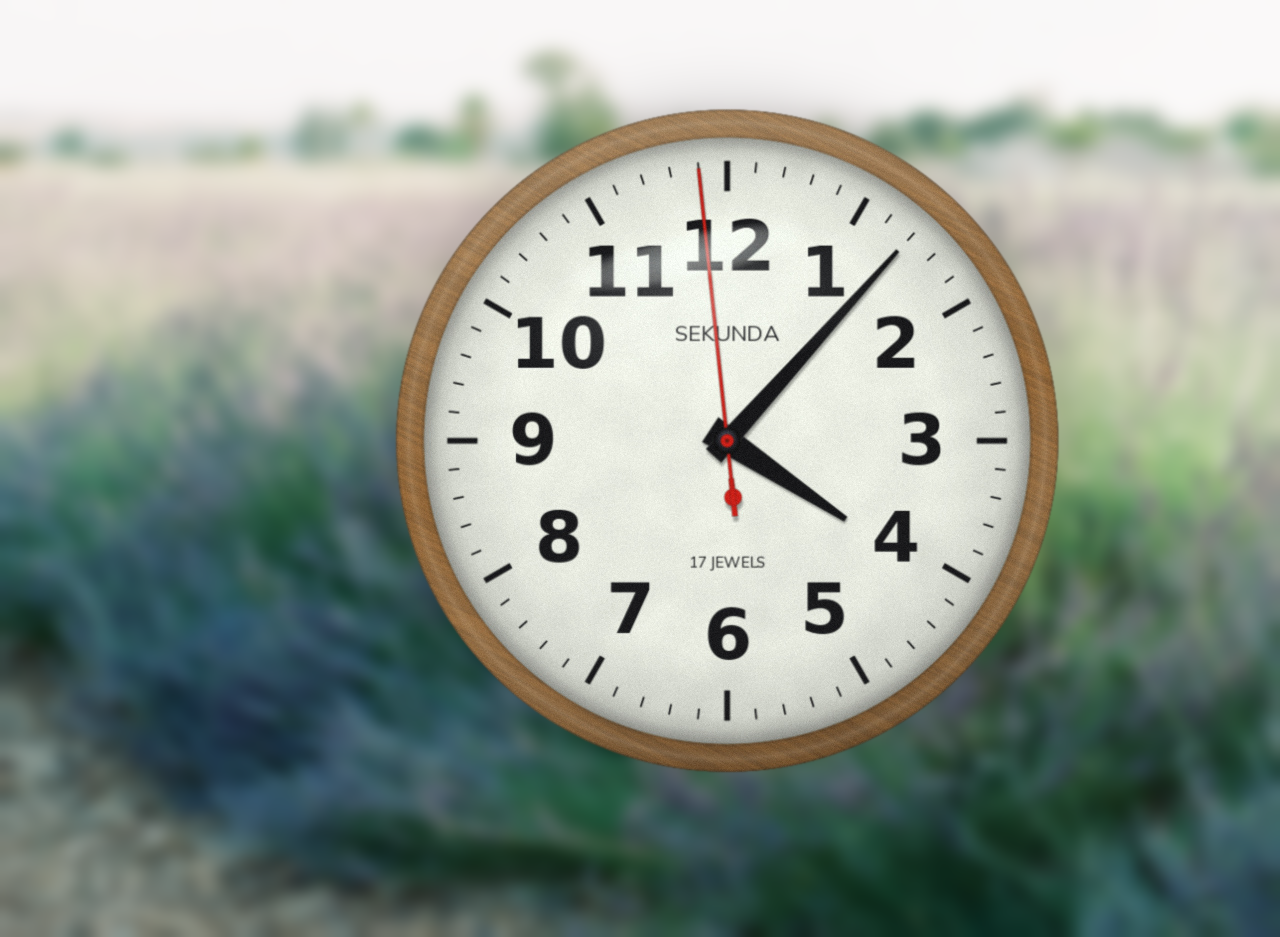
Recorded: **4:06:59**
